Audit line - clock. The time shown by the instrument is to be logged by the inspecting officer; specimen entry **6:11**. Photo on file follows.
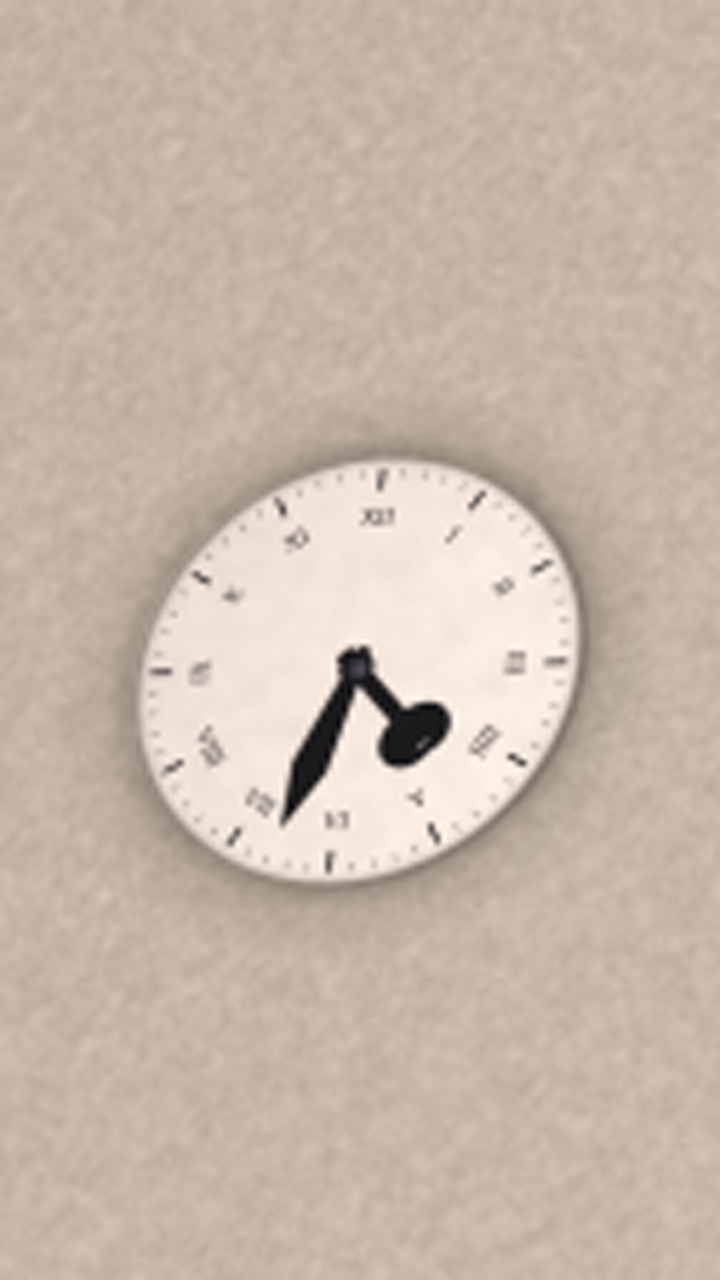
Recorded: **4:33**
